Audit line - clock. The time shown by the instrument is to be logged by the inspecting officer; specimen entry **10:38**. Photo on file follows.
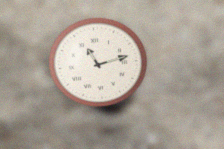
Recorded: **11:13**
